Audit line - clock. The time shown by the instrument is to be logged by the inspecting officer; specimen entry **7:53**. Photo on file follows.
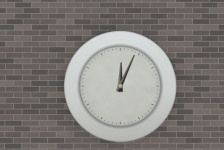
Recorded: **12:04**
